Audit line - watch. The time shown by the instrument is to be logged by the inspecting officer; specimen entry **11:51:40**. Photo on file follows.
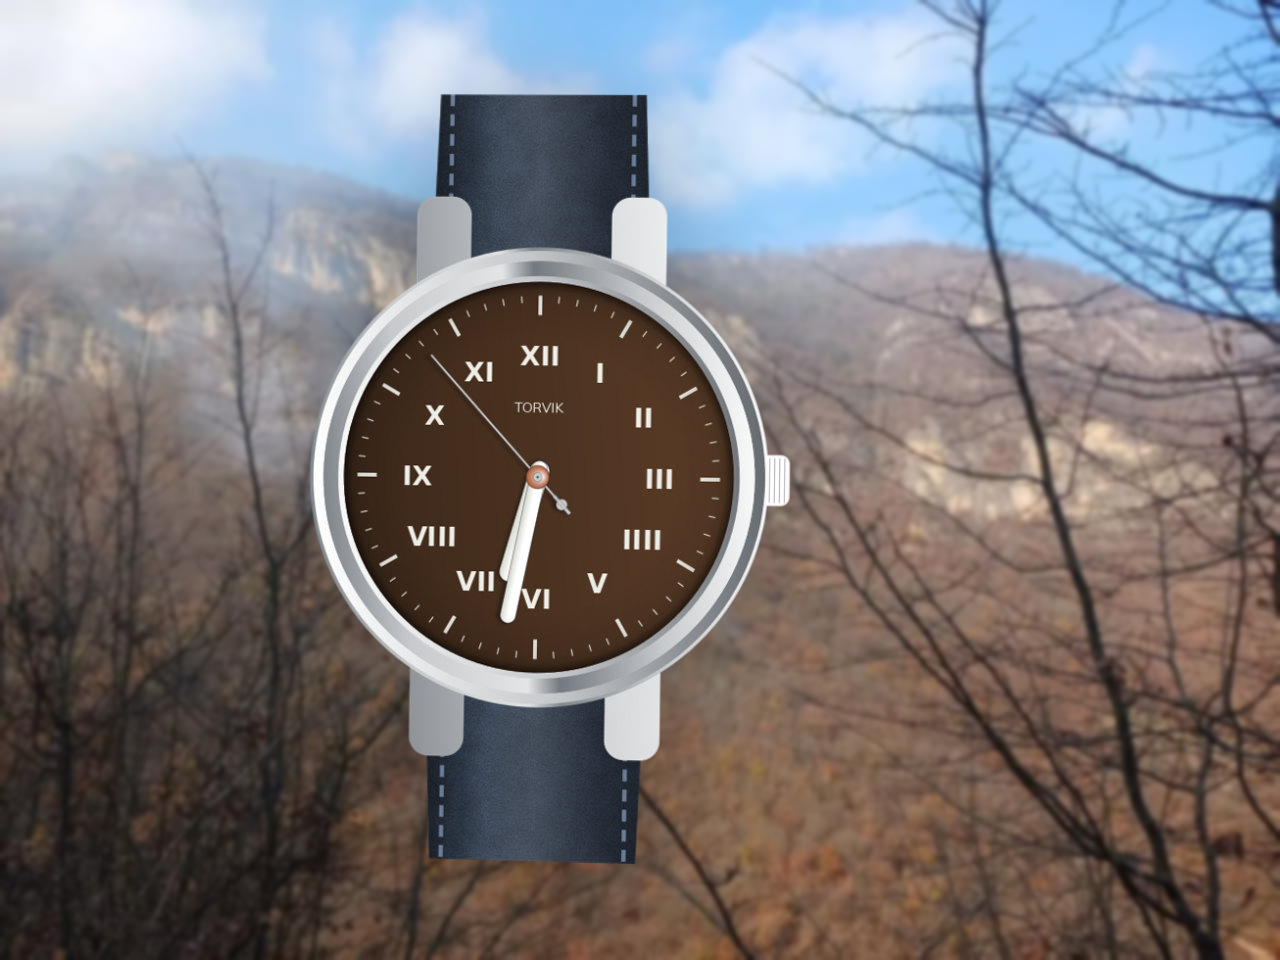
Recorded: **6:31:53**
